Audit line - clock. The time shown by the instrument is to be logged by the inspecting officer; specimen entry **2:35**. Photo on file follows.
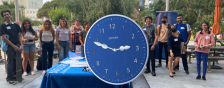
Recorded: **2:49**
